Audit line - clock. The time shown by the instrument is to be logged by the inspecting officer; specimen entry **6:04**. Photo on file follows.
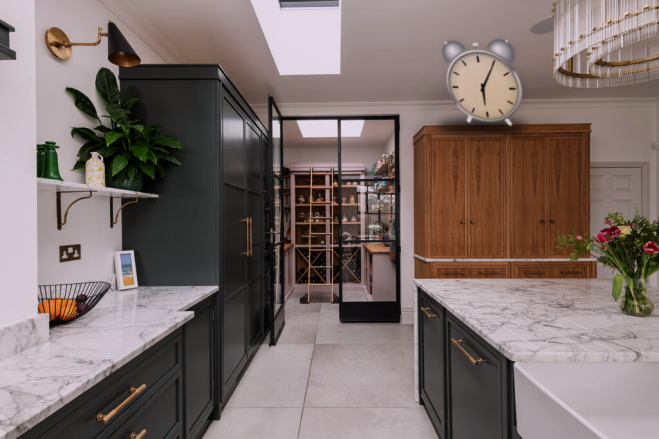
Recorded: **6:05**
